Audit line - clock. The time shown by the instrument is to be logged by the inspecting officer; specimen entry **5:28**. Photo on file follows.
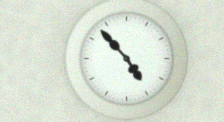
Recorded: **4:53**
